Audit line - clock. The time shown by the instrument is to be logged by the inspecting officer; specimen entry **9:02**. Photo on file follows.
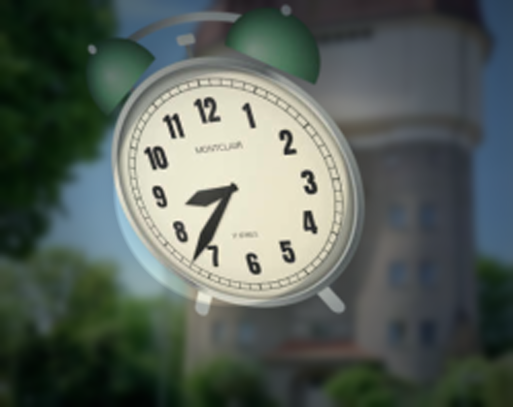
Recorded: **8:37**
